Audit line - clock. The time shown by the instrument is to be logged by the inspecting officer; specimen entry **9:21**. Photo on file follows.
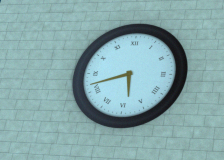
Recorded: **5:42**
